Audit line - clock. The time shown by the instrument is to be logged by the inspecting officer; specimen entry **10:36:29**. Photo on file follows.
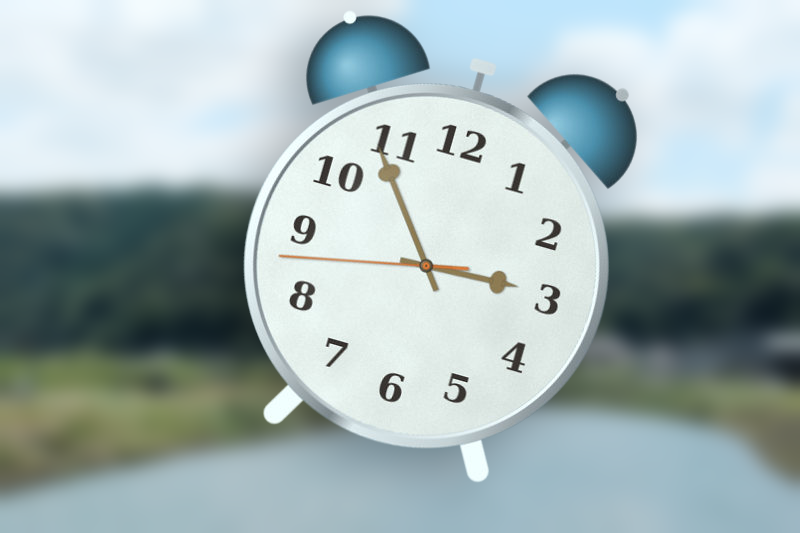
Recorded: **2:53:43**
